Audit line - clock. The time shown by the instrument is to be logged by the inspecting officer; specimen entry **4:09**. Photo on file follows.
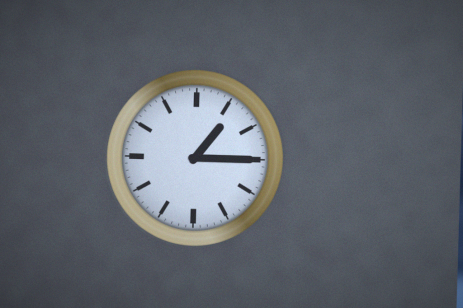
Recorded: **1:15**
